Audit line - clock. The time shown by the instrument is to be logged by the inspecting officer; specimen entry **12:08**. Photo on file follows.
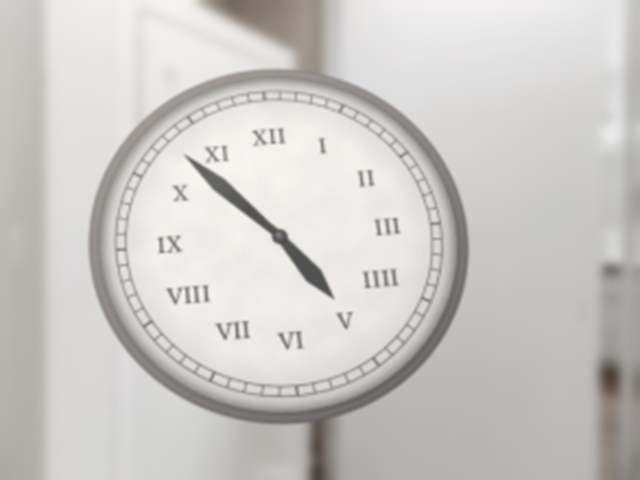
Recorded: **4:53**
